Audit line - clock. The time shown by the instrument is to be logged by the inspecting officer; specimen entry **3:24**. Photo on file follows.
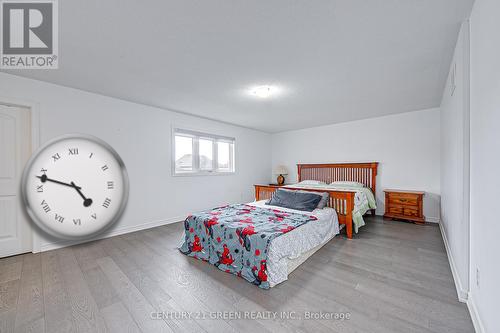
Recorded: **4:48**
